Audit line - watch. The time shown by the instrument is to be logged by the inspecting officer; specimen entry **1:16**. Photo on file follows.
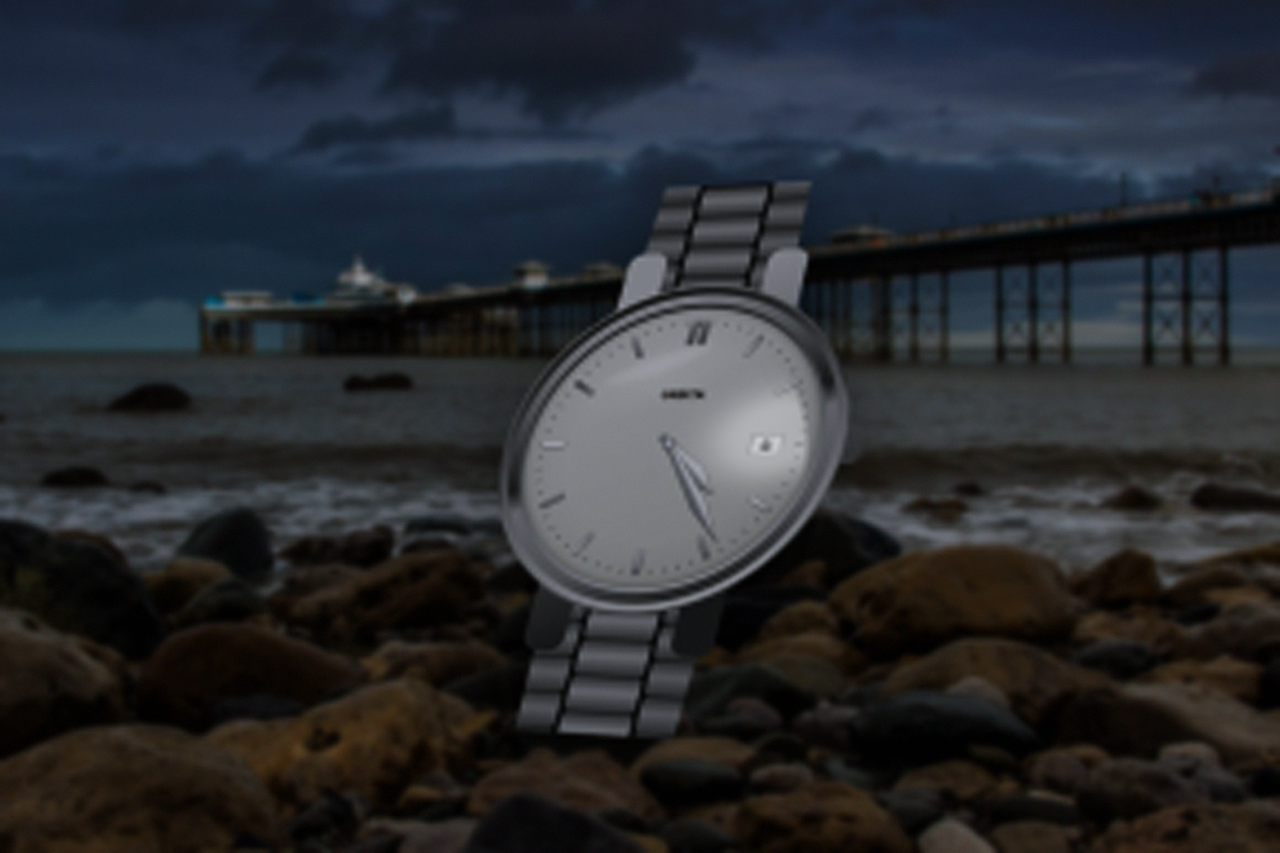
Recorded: **4:24**
